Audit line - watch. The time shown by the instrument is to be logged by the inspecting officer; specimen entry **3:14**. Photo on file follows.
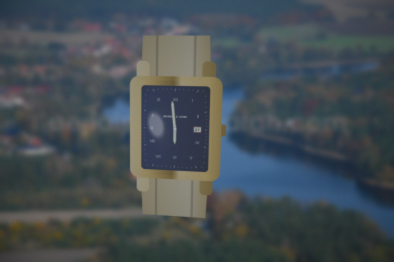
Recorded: **5:59**
